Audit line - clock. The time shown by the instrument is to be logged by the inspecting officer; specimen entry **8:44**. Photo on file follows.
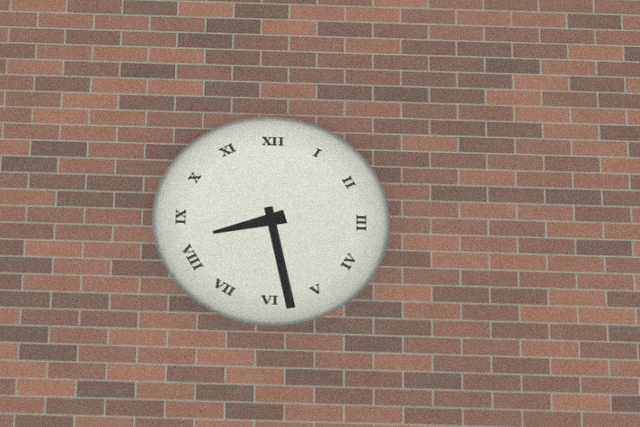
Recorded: **8:28**
